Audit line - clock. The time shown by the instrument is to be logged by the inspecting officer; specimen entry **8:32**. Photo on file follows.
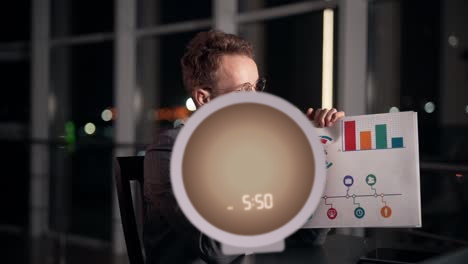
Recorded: **5:50**
